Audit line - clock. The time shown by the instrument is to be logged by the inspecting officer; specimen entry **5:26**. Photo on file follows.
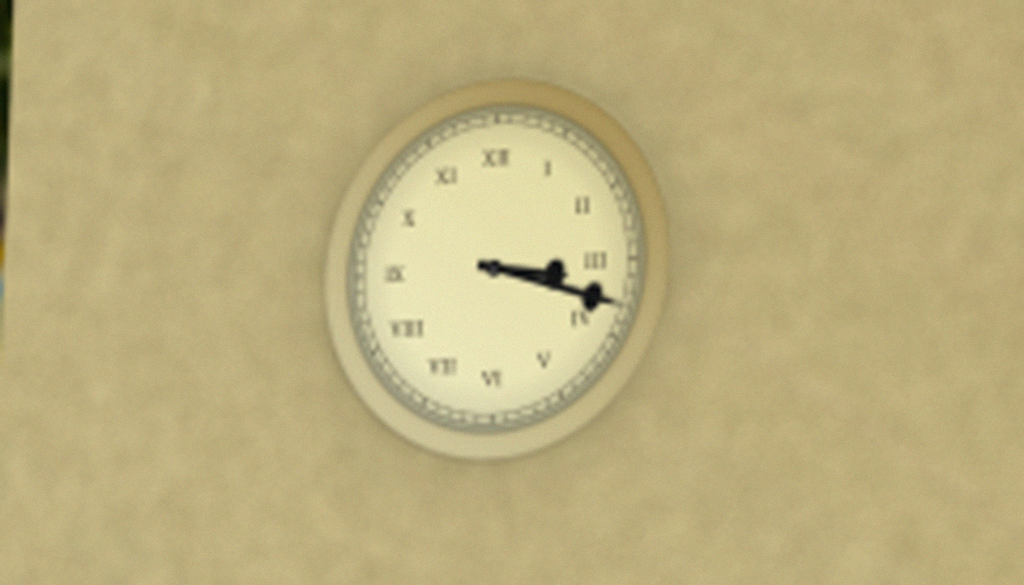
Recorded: **3:18**
